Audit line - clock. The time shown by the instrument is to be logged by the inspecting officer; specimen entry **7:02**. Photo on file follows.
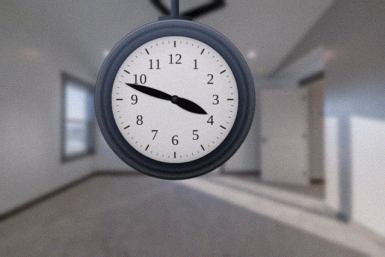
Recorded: **3:48**
